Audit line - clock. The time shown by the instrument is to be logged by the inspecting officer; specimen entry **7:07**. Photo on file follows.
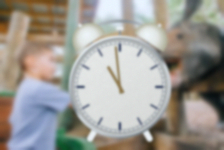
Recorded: **10:59**
